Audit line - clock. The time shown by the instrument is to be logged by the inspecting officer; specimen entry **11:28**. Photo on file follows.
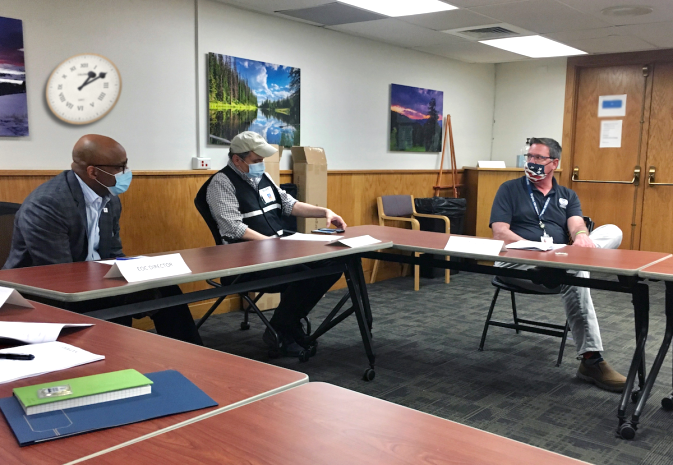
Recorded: **1:10**
